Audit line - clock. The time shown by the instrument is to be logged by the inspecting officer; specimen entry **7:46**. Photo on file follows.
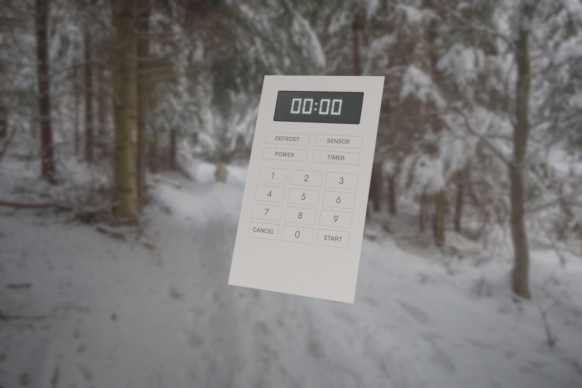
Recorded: **0:00**
